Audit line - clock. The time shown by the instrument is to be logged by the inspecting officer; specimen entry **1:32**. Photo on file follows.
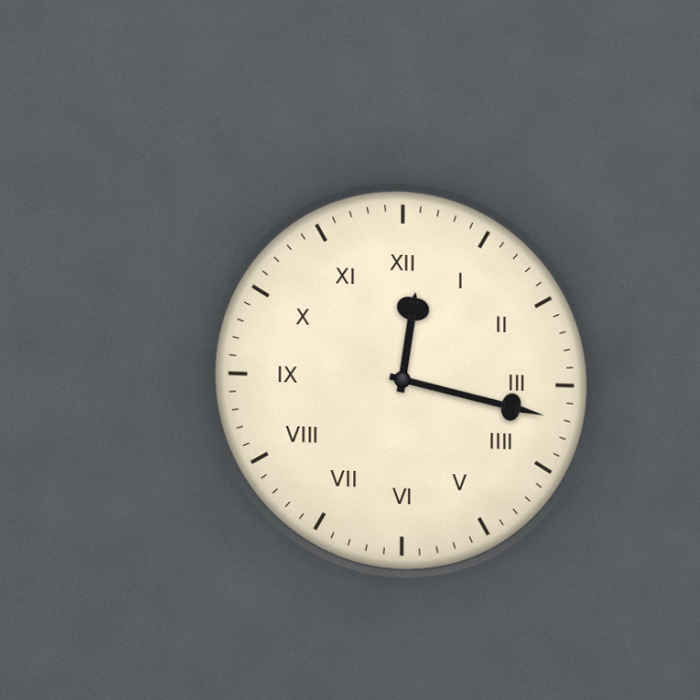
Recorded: **12:17**
